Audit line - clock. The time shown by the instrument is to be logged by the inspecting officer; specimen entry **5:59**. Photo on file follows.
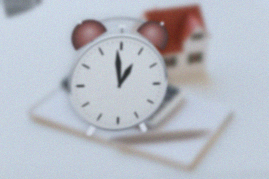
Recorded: **12:59**
